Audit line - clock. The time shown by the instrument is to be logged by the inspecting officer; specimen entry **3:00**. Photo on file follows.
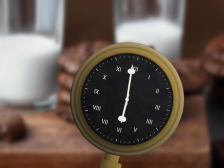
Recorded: **5:59**
